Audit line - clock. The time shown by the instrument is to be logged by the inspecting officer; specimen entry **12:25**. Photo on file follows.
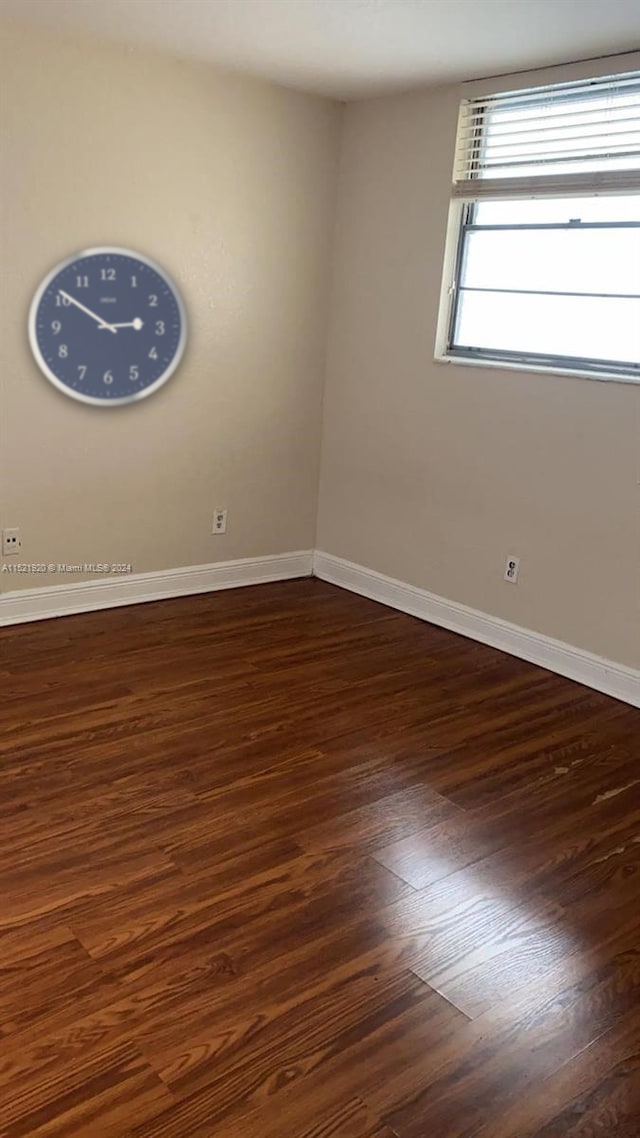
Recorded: **2:51**
